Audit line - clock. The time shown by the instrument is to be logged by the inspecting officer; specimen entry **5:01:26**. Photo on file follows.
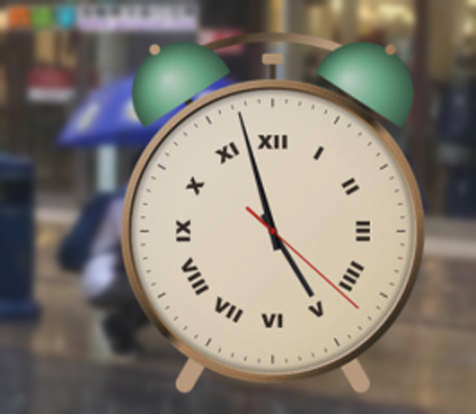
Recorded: **4:57:22**
